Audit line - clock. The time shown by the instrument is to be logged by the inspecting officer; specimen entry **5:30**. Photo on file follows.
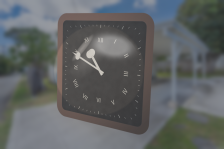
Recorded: **10:49**
